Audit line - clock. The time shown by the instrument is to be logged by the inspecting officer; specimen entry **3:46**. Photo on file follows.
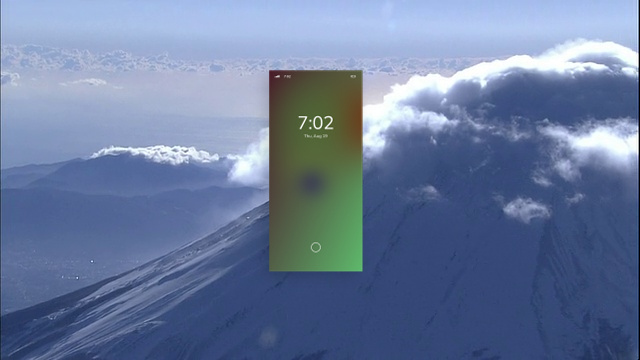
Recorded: **7:02**
